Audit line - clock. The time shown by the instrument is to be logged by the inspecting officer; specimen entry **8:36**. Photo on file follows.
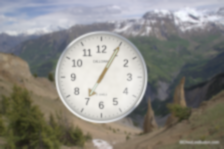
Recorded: **7:05**
